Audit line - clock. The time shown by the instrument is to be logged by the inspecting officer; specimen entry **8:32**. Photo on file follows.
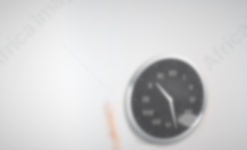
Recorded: **10:27**
